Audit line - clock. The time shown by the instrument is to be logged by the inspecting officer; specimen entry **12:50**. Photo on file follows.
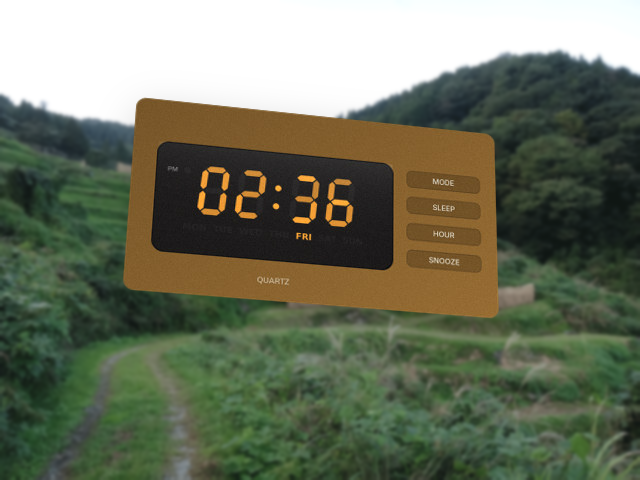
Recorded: **2:36**
